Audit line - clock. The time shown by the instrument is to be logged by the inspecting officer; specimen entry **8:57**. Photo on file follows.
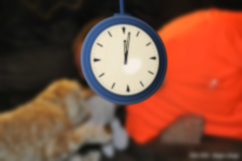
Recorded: **12:02**
